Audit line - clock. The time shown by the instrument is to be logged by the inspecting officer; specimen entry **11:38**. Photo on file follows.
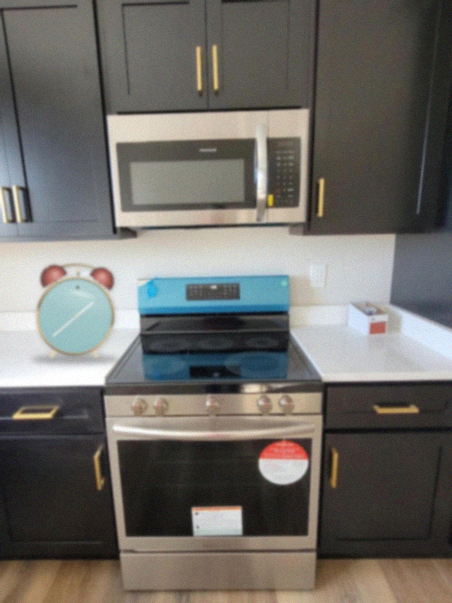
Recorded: **1:38**
